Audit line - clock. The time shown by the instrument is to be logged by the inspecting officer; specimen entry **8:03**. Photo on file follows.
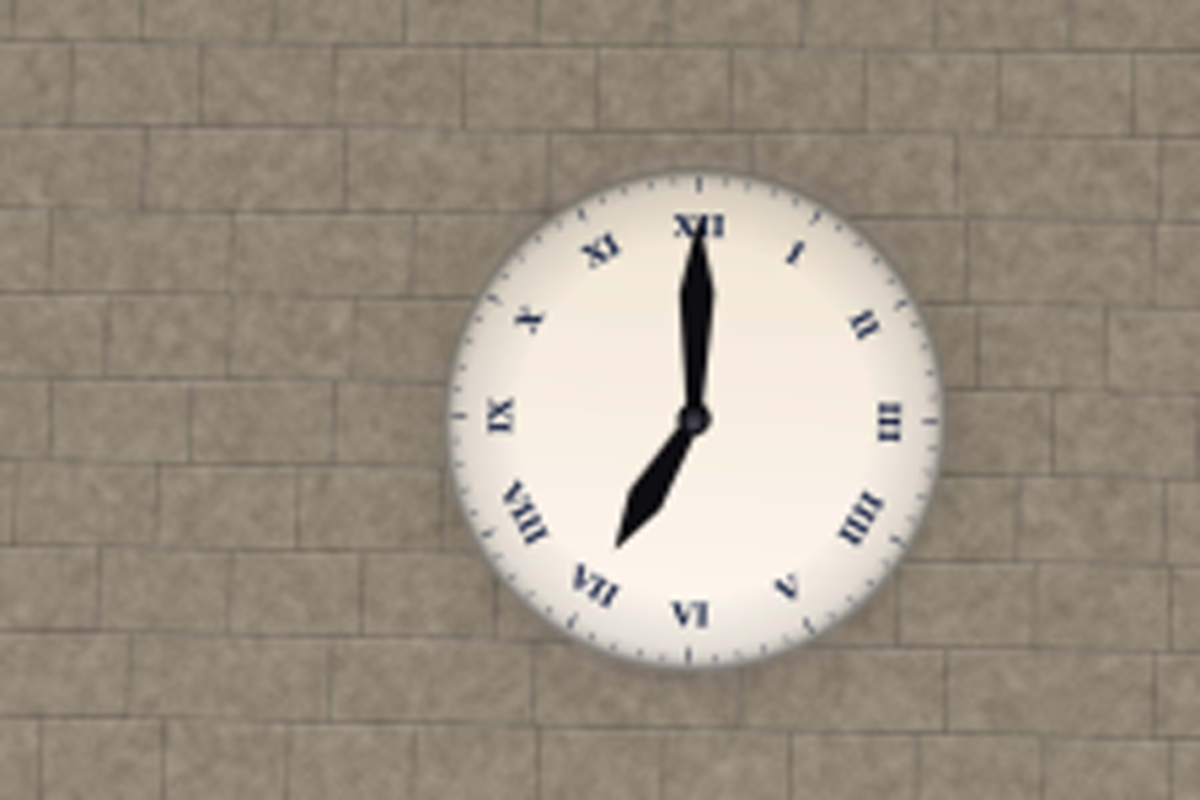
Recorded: **7:00**
